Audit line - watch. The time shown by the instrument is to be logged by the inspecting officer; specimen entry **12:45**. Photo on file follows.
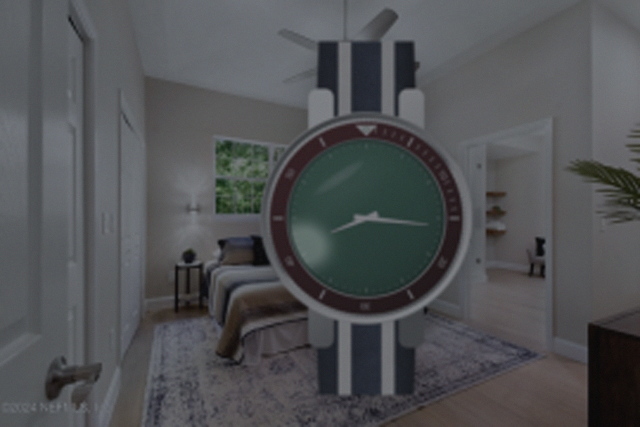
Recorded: **8:16**
